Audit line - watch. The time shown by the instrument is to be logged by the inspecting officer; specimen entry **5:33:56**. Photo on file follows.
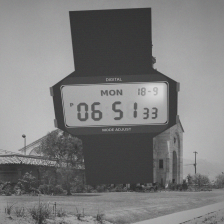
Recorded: **6:51:33**
